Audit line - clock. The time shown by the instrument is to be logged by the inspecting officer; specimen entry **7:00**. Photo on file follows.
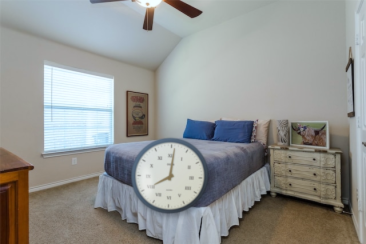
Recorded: **8:01**
